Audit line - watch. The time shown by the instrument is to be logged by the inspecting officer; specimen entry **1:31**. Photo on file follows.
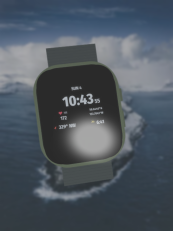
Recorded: **10:43**
